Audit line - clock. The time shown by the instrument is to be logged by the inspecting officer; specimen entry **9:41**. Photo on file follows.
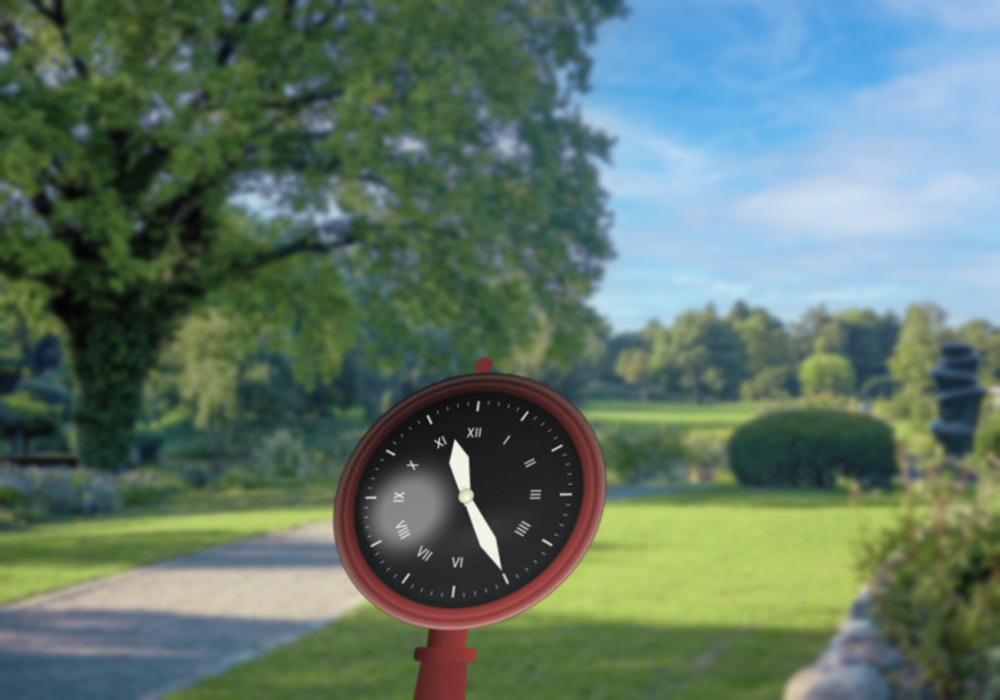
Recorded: **11:25**
